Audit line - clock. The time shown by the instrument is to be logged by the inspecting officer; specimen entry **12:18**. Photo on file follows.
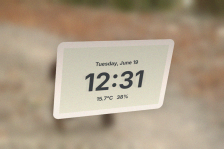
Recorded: **12:31**
